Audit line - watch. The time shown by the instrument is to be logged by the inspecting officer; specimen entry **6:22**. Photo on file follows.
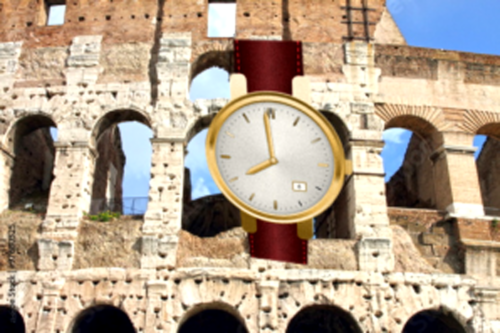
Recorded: **7:59**
